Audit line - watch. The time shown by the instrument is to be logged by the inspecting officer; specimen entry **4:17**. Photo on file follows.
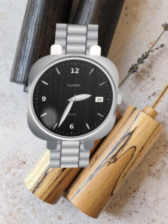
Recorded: **2:34**
